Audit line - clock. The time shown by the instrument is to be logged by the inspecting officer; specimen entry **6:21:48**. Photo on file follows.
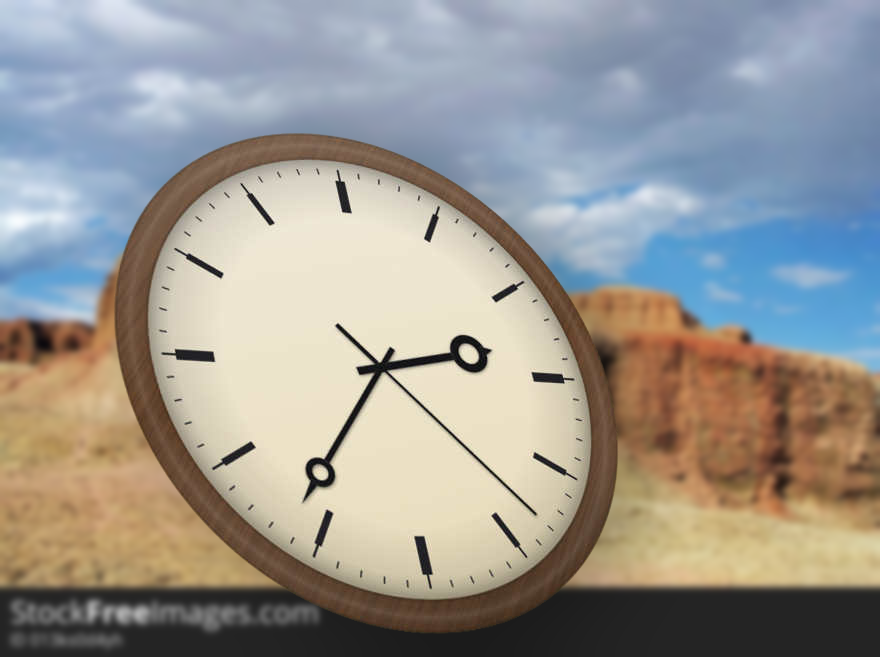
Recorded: **2:36:23**
